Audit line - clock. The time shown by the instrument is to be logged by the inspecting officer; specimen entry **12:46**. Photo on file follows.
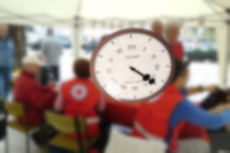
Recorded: **4:22**
